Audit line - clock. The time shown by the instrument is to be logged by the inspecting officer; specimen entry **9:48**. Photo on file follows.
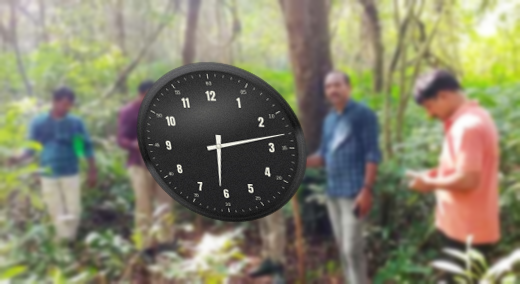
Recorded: **6:13**
